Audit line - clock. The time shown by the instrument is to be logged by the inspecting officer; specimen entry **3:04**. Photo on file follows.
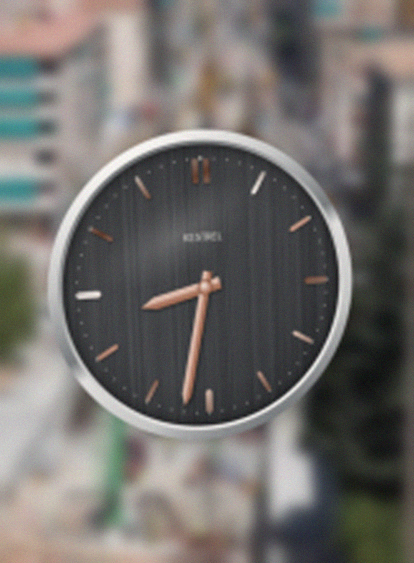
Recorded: **8:32**
